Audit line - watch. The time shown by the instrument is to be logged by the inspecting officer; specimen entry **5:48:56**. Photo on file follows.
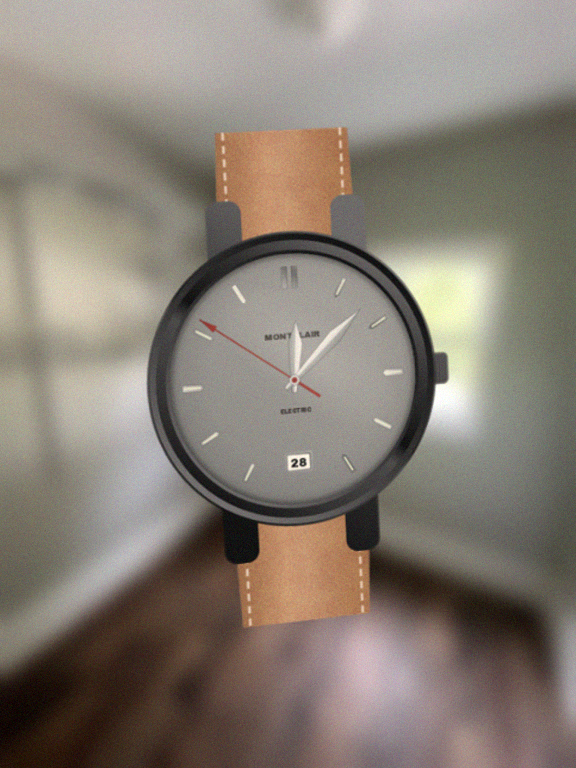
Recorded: **12:07:51**
